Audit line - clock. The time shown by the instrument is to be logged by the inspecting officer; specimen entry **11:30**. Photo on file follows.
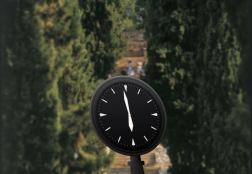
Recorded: **5:59**
